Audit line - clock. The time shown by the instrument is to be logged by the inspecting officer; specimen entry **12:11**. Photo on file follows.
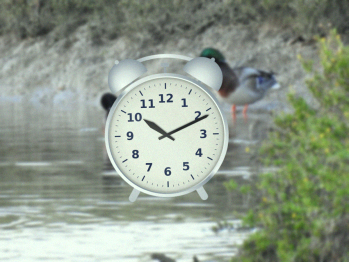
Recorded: **10:11**
